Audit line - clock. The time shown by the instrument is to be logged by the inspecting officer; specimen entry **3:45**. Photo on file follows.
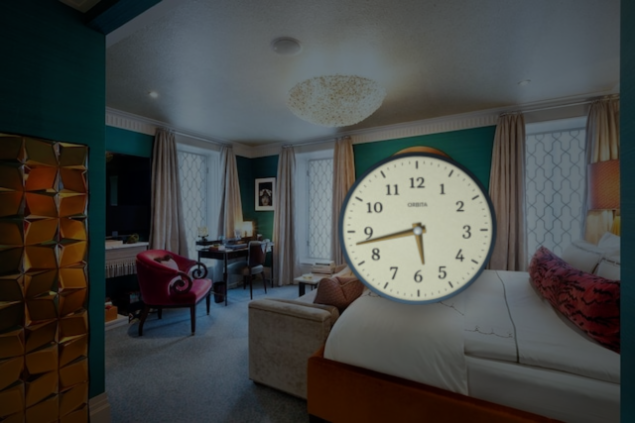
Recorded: **5:43**
